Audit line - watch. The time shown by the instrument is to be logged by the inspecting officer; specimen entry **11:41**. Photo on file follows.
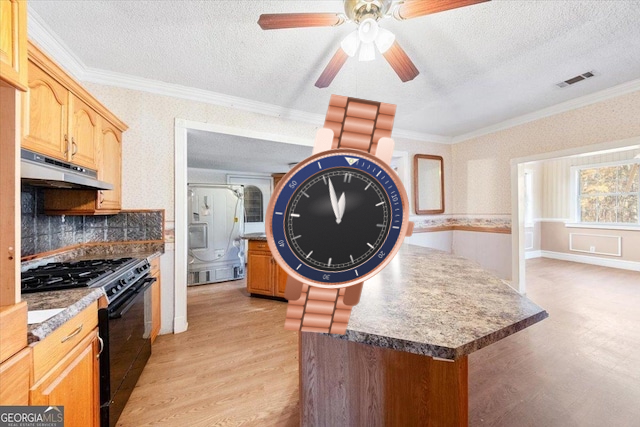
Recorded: **11:56**
